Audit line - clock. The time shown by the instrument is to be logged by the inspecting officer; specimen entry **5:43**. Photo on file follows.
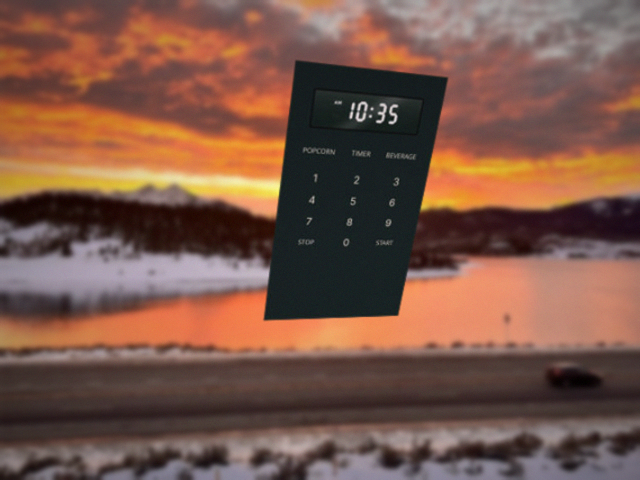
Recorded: **10:35**
